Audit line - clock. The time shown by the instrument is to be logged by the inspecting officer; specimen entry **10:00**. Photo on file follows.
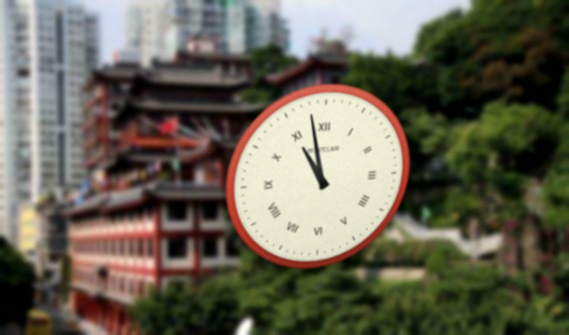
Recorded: **10:58**
